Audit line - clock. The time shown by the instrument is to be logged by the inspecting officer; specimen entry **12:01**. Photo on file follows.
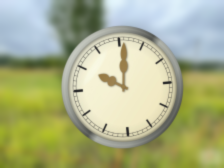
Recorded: **10:01**
